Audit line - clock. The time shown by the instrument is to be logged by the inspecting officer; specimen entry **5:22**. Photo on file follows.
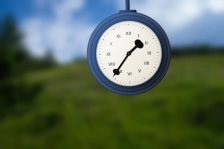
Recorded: **1:36**
